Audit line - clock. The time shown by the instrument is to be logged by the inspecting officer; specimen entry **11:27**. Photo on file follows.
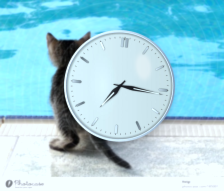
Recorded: **7:16**
